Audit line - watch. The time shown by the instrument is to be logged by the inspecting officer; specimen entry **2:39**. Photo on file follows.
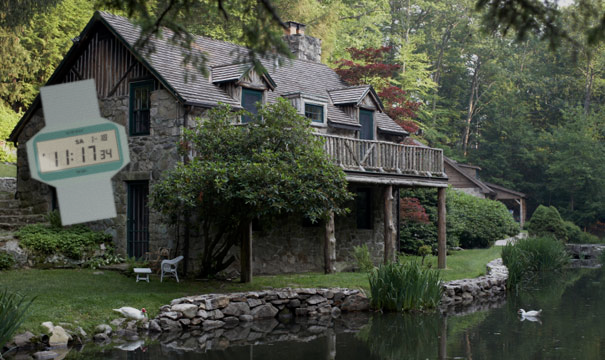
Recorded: **11:17**
